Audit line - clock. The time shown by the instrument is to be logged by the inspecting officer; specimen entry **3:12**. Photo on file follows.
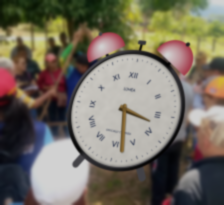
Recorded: **3:28**
